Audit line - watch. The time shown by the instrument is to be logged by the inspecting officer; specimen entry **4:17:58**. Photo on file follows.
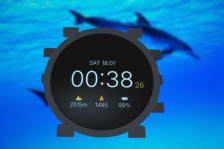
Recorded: **0:38:26**
